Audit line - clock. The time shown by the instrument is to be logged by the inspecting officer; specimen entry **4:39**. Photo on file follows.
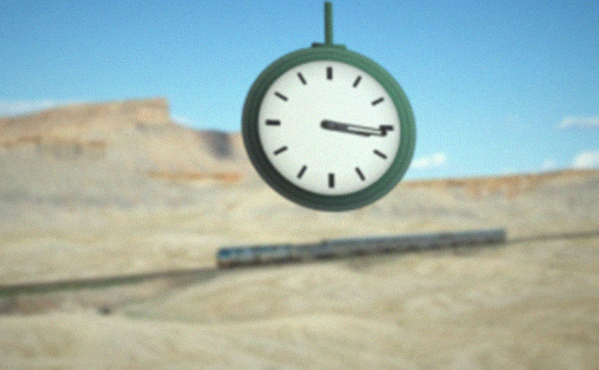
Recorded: **3:16**
